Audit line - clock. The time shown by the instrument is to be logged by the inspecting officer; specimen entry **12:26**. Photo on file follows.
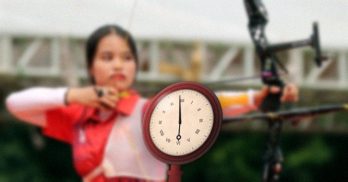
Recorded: **5:59**
